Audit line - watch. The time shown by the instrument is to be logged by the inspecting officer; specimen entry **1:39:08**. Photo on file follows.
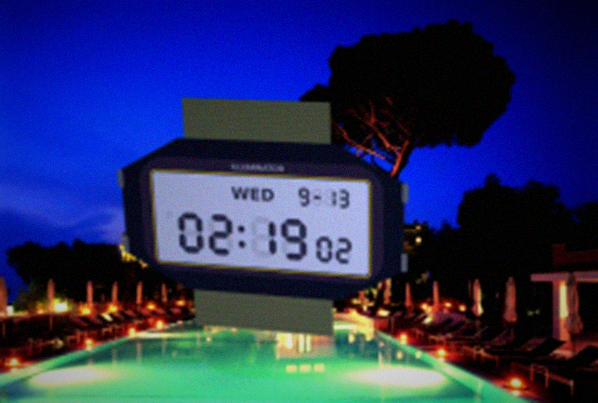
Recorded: **2:19:02**
